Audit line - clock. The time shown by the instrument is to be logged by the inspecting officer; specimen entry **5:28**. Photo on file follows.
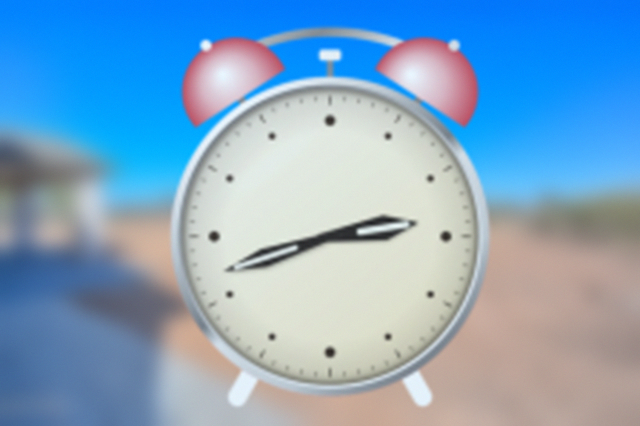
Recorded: **2:42**
